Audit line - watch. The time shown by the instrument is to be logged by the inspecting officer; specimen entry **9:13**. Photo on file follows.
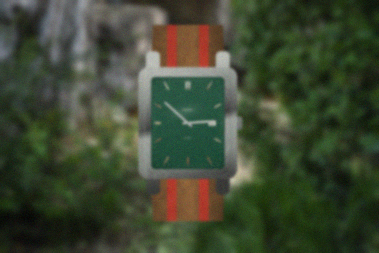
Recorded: **2:52**
